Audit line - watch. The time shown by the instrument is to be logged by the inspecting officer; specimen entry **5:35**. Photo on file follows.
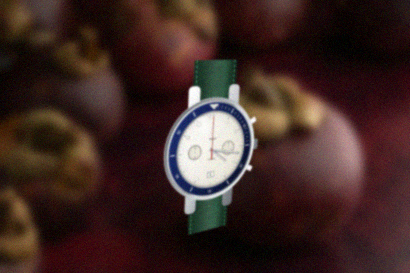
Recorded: **4:17**
